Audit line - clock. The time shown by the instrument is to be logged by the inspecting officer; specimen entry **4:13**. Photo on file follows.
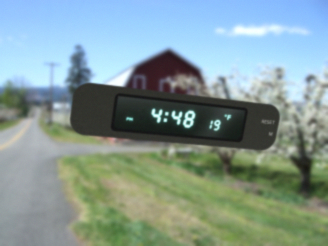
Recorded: **4:48**
